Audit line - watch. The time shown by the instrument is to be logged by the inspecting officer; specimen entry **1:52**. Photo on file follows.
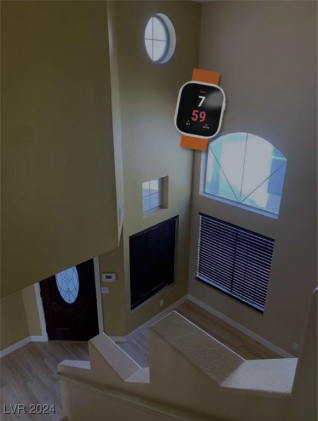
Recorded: **7:59**
